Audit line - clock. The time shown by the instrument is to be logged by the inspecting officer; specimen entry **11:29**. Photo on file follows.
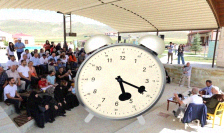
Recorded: **5:19**
